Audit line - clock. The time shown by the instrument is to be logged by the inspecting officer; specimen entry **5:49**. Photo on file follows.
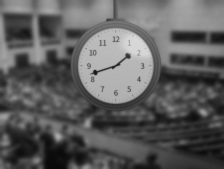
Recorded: **1:42**
